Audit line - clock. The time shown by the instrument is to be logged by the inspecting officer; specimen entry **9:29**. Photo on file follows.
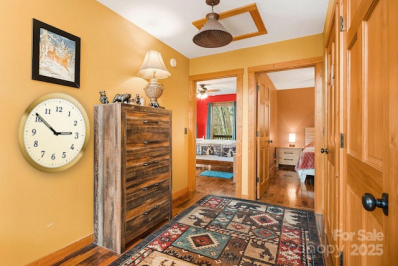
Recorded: **2:51**
